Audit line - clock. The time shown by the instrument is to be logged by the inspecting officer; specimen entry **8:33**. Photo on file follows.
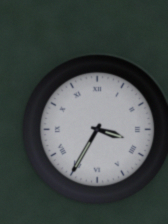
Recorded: **3:35**
